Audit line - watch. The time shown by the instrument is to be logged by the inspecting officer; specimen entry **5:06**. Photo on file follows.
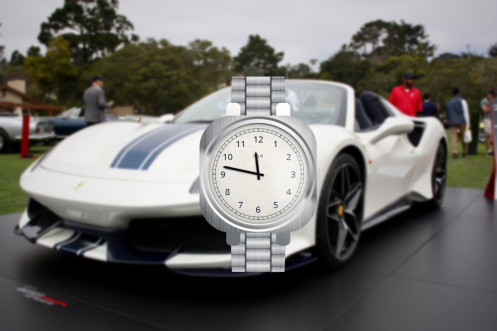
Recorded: **11:47**
